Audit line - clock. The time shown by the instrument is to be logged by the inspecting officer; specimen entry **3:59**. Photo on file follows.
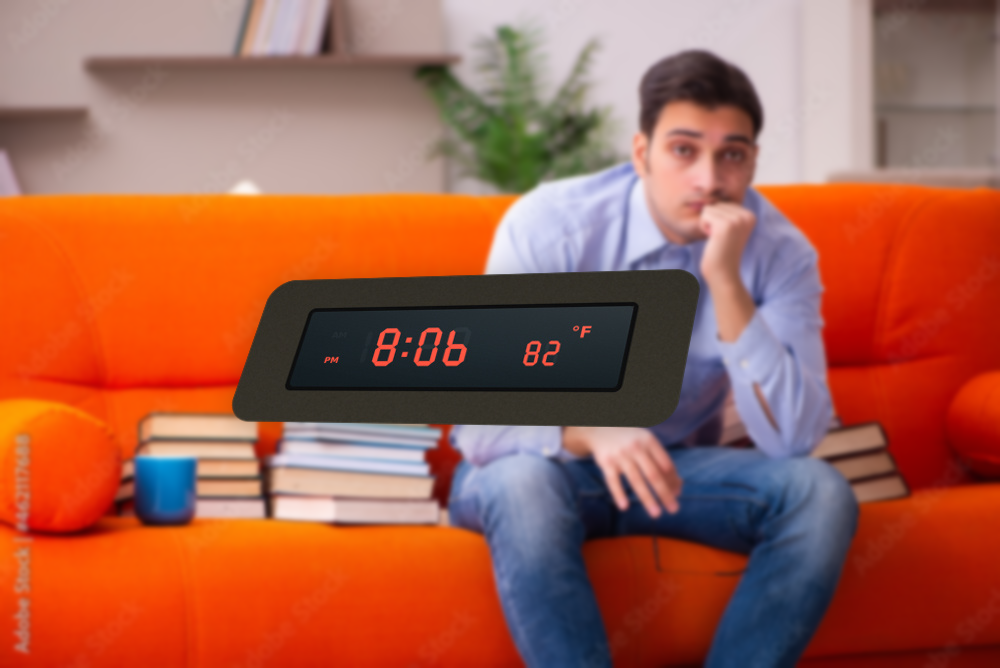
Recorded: **8:06**
